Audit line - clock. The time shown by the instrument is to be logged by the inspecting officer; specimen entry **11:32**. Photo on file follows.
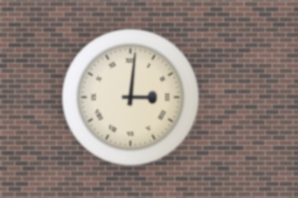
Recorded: **3:01**
